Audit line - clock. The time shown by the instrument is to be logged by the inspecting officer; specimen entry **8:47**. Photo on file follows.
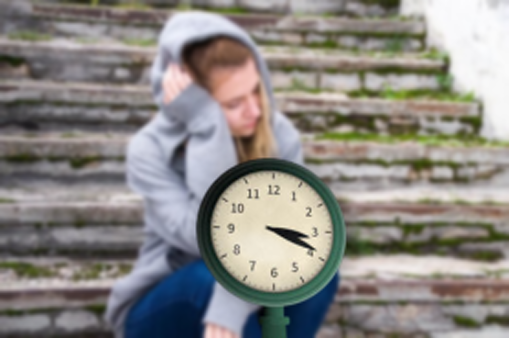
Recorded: **3:19**
